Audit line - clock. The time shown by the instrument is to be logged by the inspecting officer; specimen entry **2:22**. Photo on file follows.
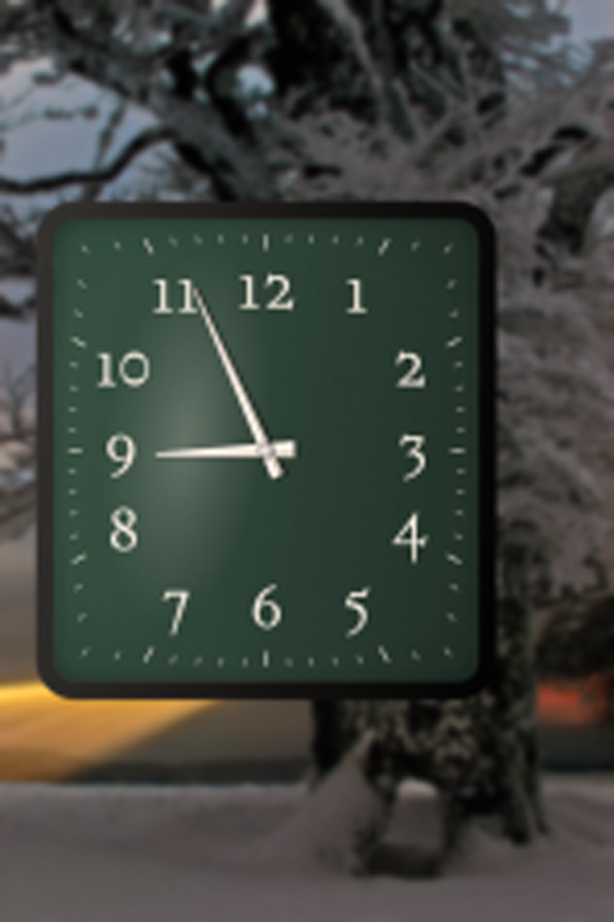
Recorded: **8:56**
